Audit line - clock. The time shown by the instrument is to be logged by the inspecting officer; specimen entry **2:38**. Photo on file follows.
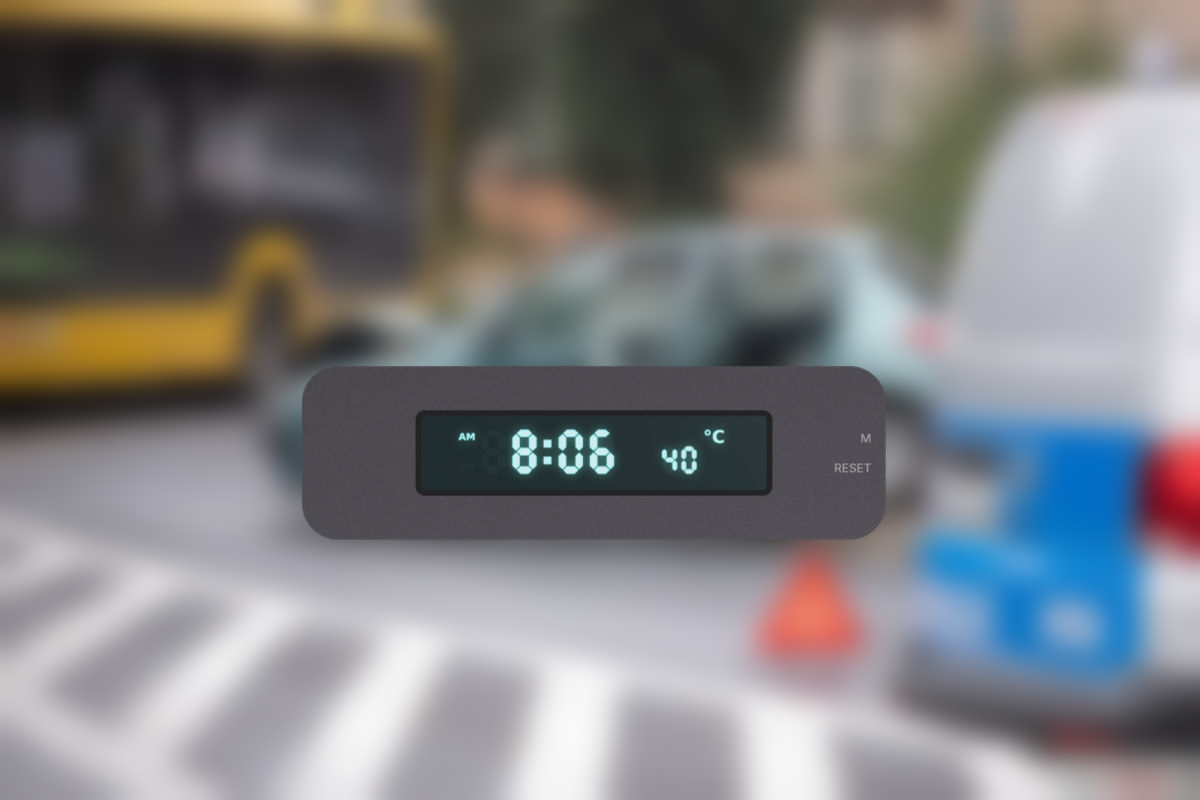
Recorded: **8:06**
